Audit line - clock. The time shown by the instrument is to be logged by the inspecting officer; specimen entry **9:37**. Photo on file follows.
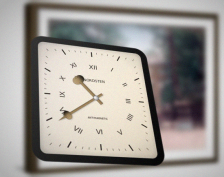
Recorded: **10:39**
